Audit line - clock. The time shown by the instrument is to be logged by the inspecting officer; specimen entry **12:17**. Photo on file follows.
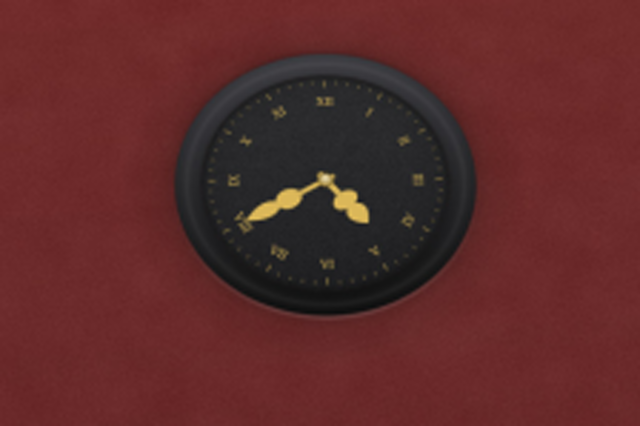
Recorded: **4:40**
